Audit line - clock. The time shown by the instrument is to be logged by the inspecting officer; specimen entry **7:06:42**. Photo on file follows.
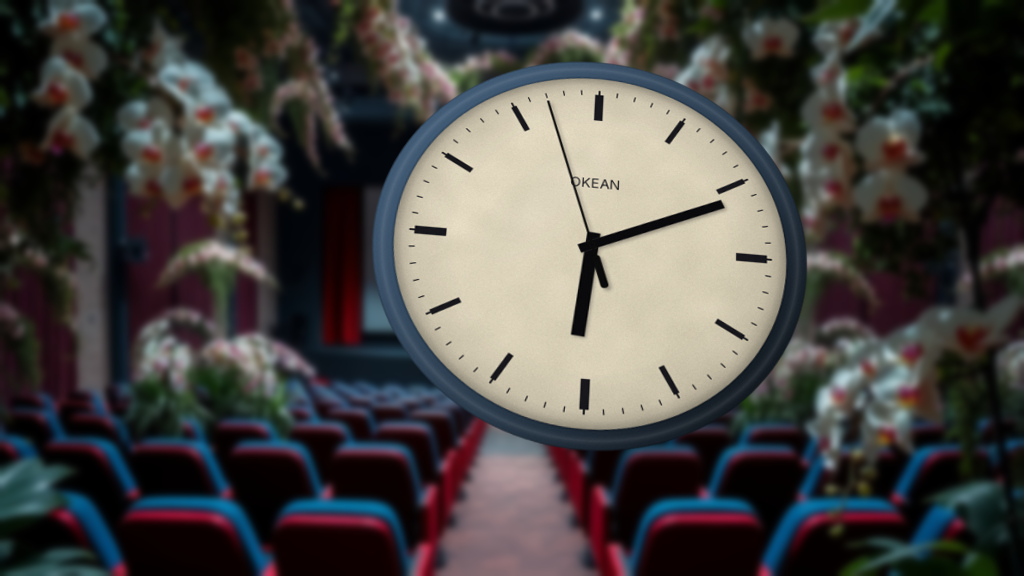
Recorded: **6:10:57**
